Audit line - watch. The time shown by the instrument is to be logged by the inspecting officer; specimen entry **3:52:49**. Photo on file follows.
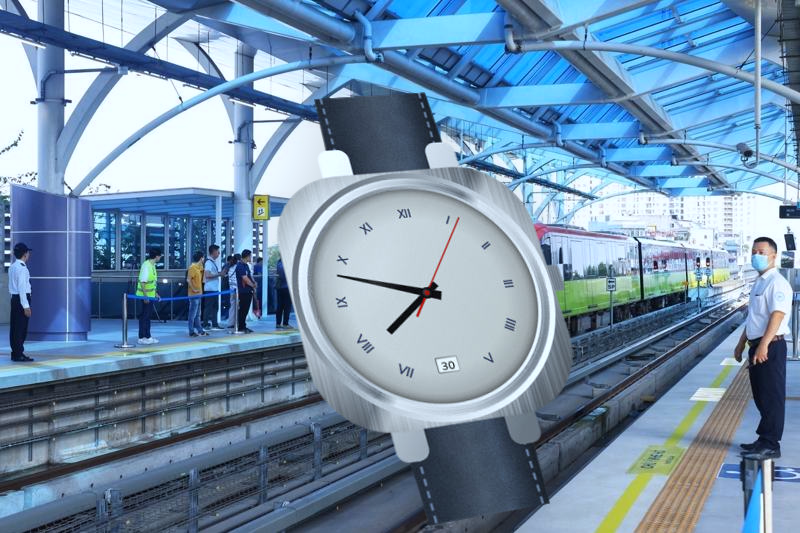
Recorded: **7:48:06**
